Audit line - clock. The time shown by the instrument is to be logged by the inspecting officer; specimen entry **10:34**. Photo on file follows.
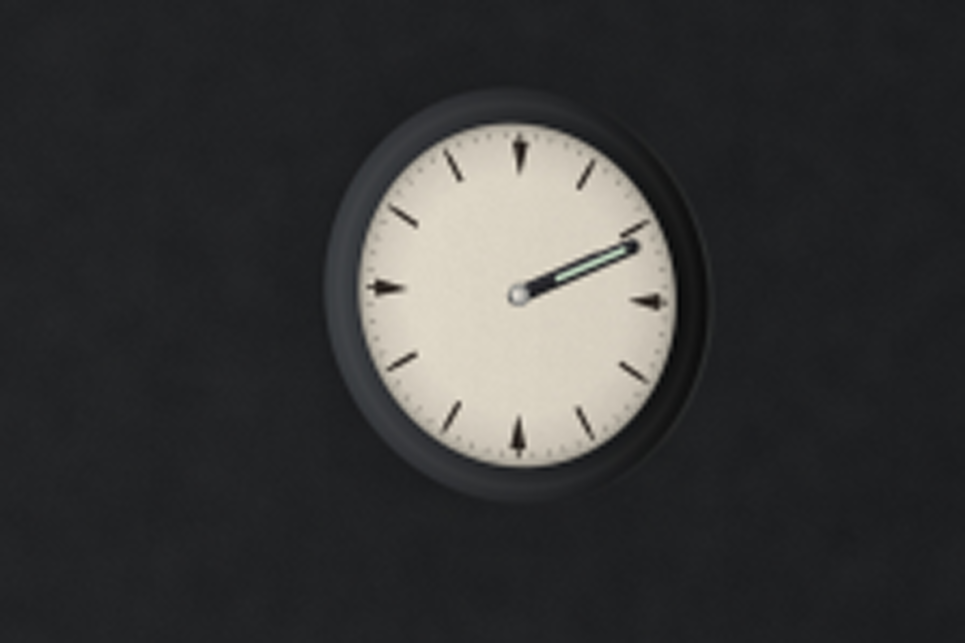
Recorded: **2:11**
